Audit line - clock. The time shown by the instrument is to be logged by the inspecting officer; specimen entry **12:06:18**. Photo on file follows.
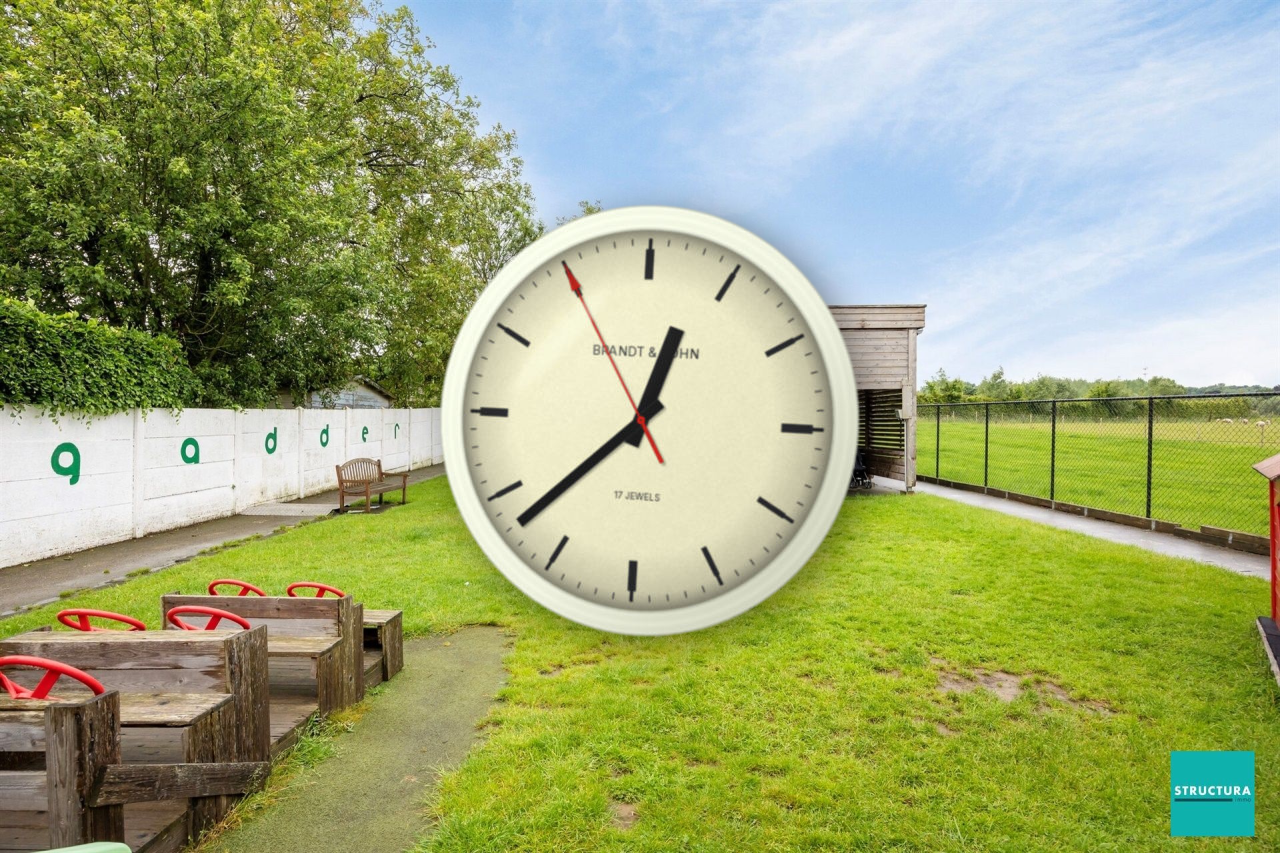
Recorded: **12:37:55**
